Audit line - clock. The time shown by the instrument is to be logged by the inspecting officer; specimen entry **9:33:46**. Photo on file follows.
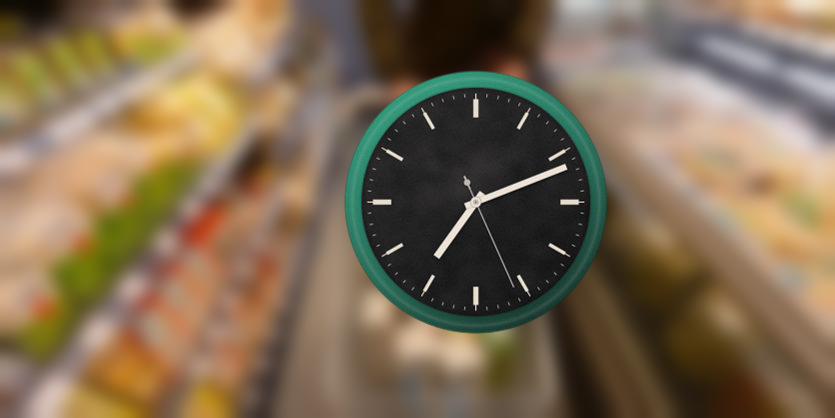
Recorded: **7:11:26**
